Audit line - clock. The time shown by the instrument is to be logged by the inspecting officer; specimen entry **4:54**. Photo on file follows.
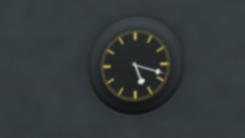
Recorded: **5:18**
